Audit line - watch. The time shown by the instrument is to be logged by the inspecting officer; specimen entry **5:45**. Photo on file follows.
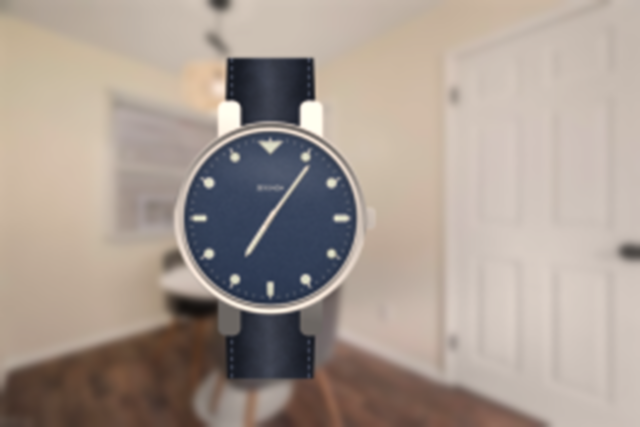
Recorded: **7:06**
